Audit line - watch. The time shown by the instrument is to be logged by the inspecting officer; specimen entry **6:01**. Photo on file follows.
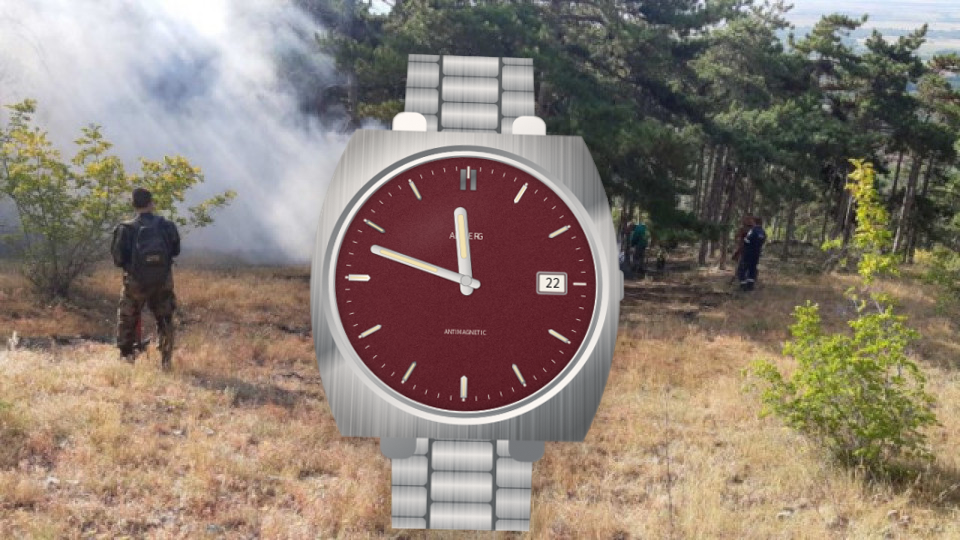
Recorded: **11:48**
